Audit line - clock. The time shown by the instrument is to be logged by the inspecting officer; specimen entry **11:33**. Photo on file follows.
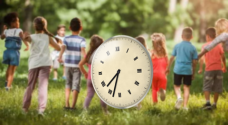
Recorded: **7:33**
